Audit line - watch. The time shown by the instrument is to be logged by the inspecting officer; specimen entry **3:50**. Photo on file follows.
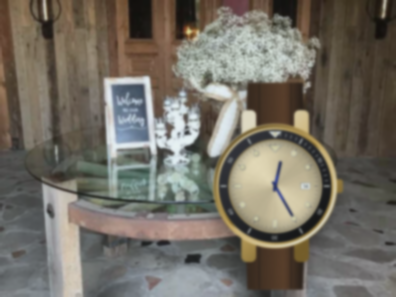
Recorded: **12:25**
